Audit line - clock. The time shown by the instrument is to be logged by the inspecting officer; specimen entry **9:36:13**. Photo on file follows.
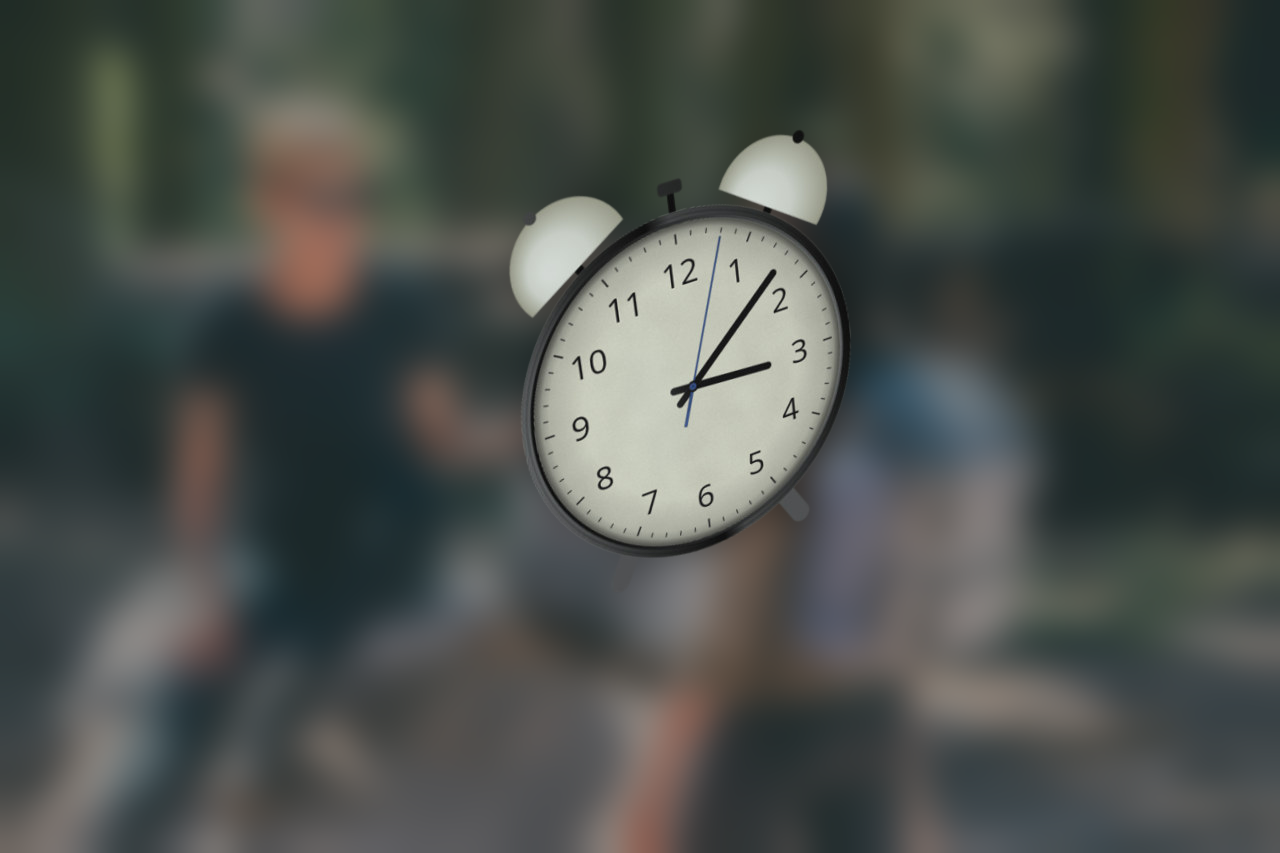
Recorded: **3:08:03**
